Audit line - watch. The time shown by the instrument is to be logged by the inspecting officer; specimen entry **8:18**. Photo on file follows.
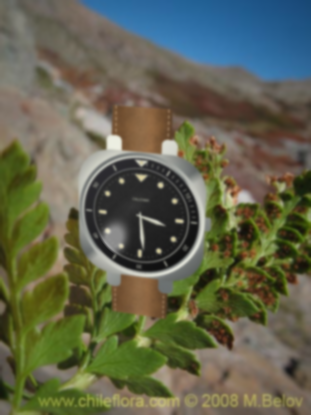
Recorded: **3:29**
